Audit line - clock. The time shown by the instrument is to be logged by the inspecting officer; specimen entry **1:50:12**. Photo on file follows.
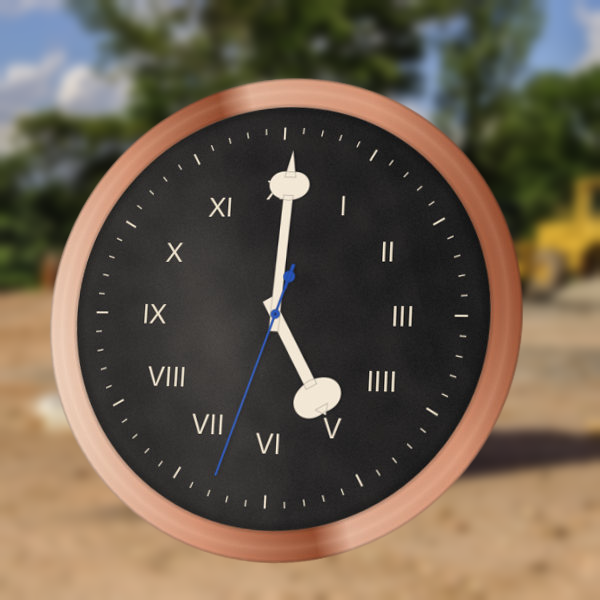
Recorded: **5:00:33**
